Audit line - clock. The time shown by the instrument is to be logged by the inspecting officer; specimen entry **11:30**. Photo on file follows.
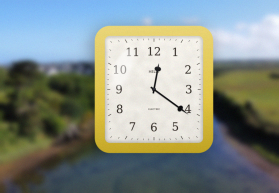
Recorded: **12:21**
